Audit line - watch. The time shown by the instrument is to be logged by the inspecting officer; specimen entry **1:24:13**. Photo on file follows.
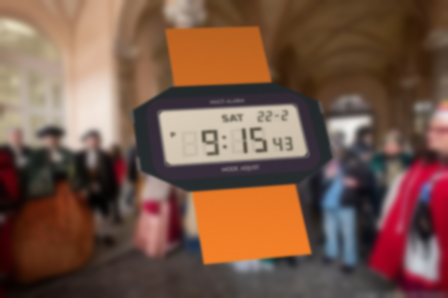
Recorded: **9:15:43**
